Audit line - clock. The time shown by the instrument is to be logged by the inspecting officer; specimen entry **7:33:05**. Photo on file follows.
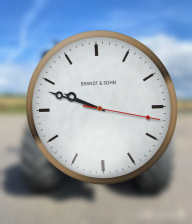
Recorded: **9:48:17**
